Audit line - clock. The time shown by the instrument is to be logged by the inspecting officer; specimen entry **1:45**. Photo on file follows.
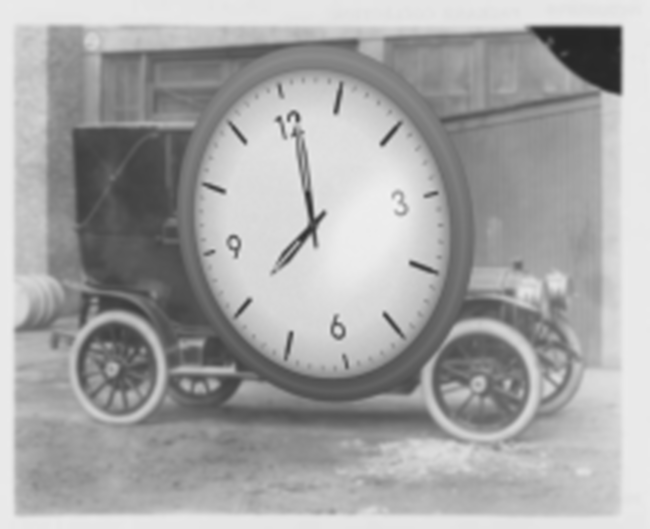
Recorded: **8:01**
